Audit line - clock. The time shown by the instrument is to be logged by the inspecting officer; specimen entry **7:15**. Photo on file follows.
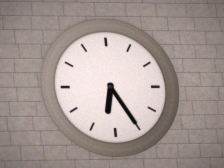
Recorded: **6:25**
